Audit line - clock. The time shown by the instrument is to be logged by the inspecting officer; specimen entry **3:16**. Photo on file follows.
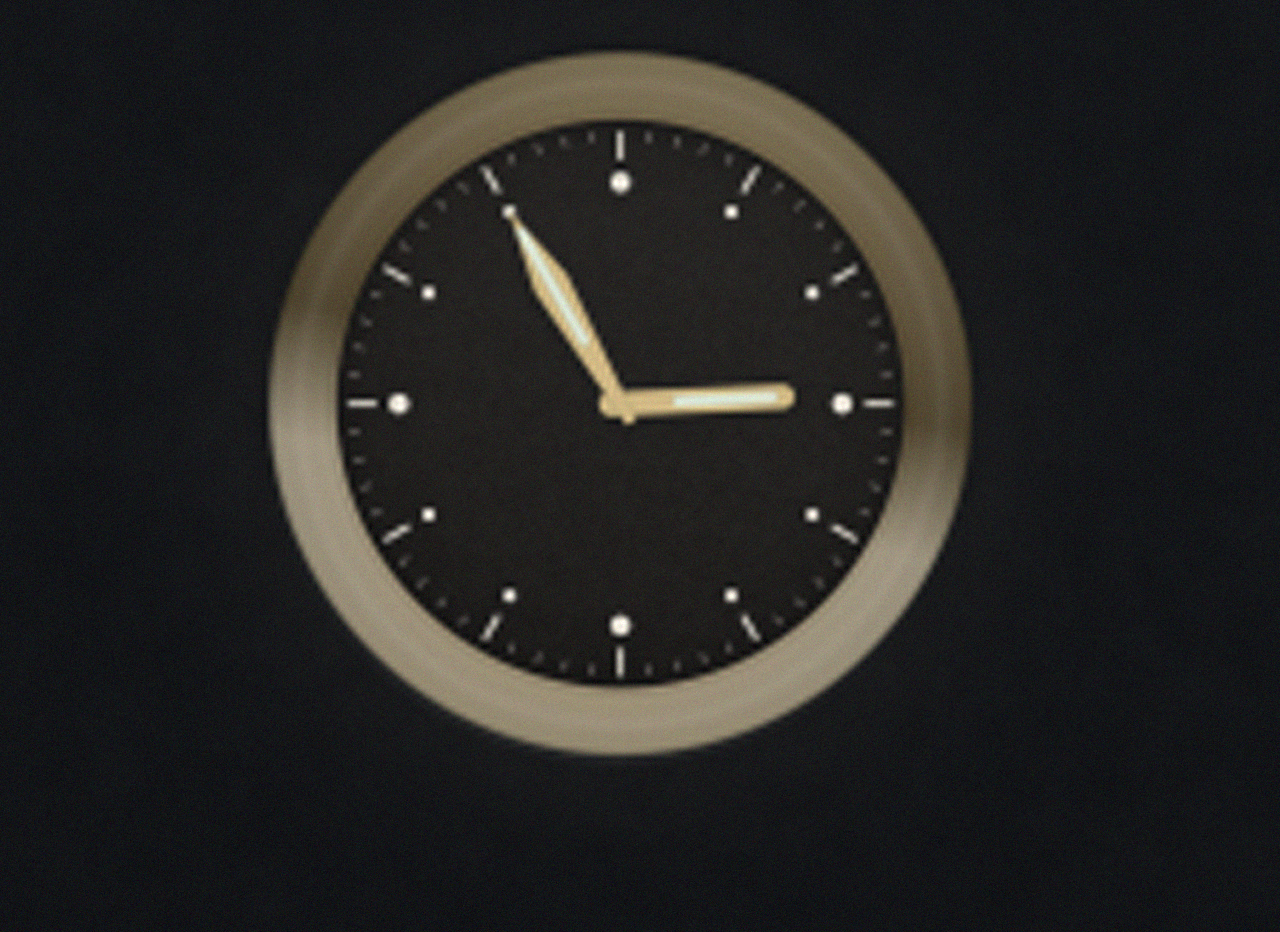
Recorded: **2:55**
